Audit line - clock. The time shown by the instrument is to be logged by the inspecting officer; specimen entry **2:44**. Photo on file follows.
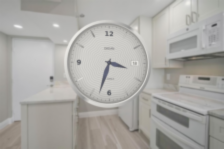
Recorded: **3:33**
